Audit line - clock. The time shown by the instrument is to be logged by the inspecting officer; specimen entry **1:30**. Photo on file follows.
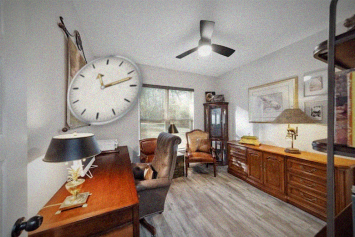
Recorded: **11:12**
